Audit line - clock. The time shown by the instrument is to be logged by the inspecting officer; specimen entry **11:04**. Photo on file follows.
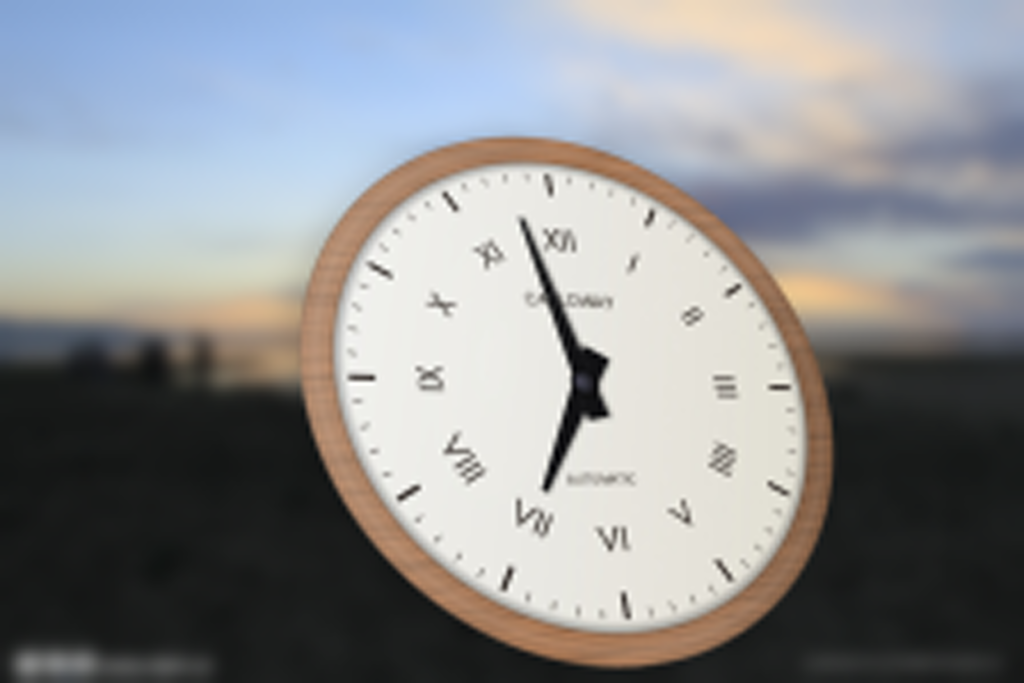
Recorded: **6:58**
